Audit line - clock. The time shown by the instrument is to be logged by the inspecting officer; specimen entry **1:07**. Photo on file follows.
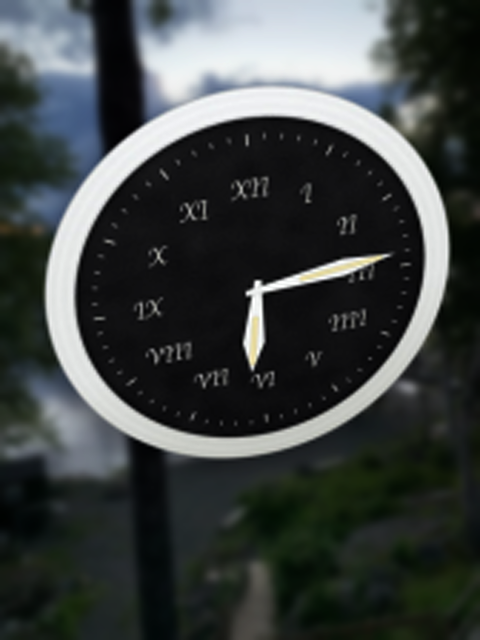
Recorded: **6:14**
